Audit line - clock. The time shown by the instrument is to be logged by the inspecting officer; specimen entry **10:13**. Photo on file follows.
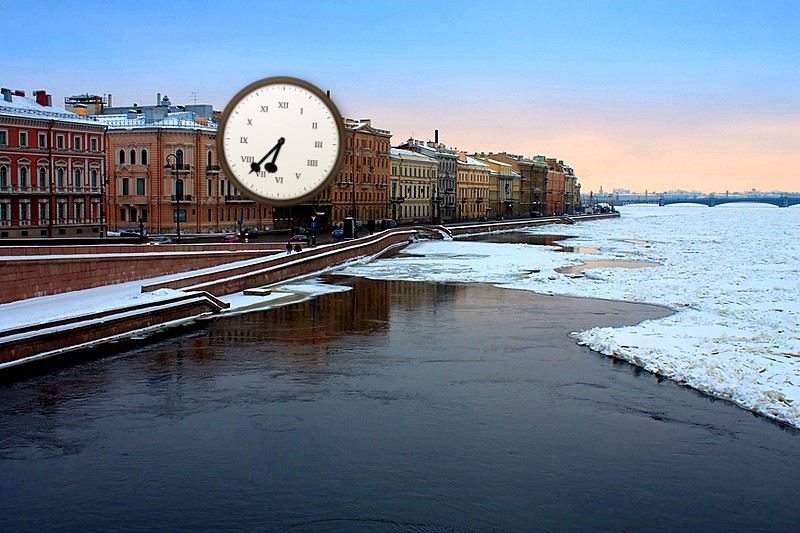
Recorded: **6:37**
